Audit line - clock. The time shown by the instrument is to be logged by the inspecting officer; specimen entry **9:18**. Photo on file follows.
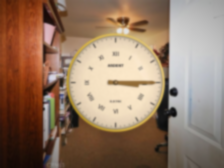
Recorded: **3:15**
